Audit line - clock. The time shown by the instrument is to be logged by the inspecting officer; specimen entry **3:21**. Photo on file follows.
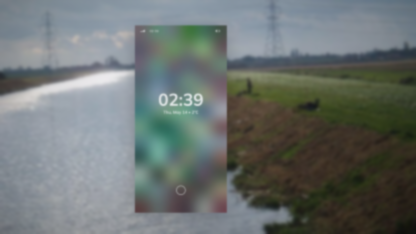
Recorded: **2:39**
